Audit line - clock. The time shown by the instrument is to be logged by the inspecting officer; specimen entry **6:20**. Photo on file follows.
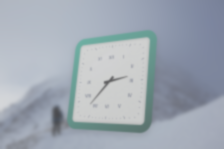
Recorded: **2:37**
